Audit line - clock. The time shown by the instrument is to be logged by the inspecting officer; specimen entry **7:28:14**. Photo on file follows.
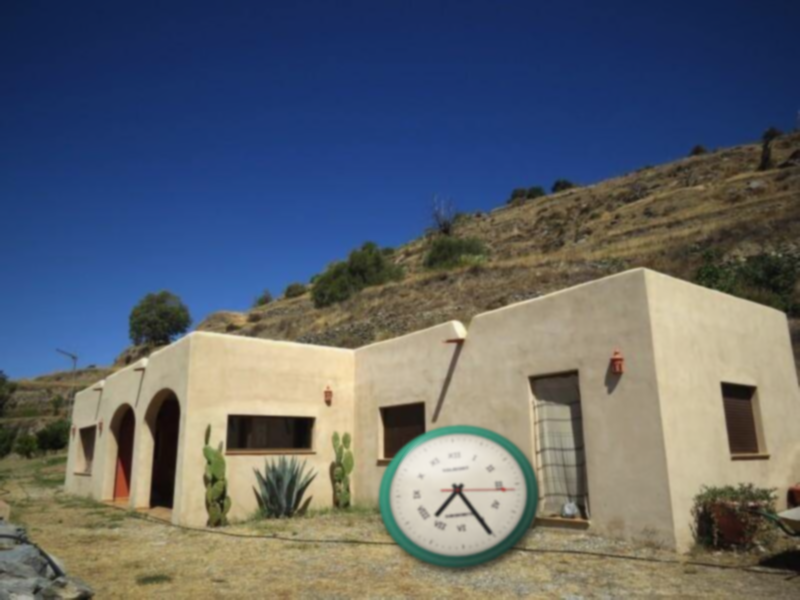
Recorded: **7:25:16**
